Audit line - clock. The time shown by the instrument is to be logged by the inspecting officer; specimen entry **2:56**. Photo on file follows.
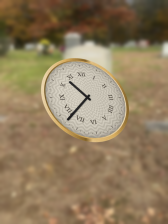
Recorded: **10:38**
